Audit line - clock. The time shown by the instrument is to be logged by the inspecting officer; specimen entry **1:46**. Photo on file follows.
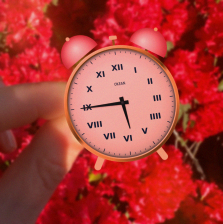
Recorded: **5:45**
